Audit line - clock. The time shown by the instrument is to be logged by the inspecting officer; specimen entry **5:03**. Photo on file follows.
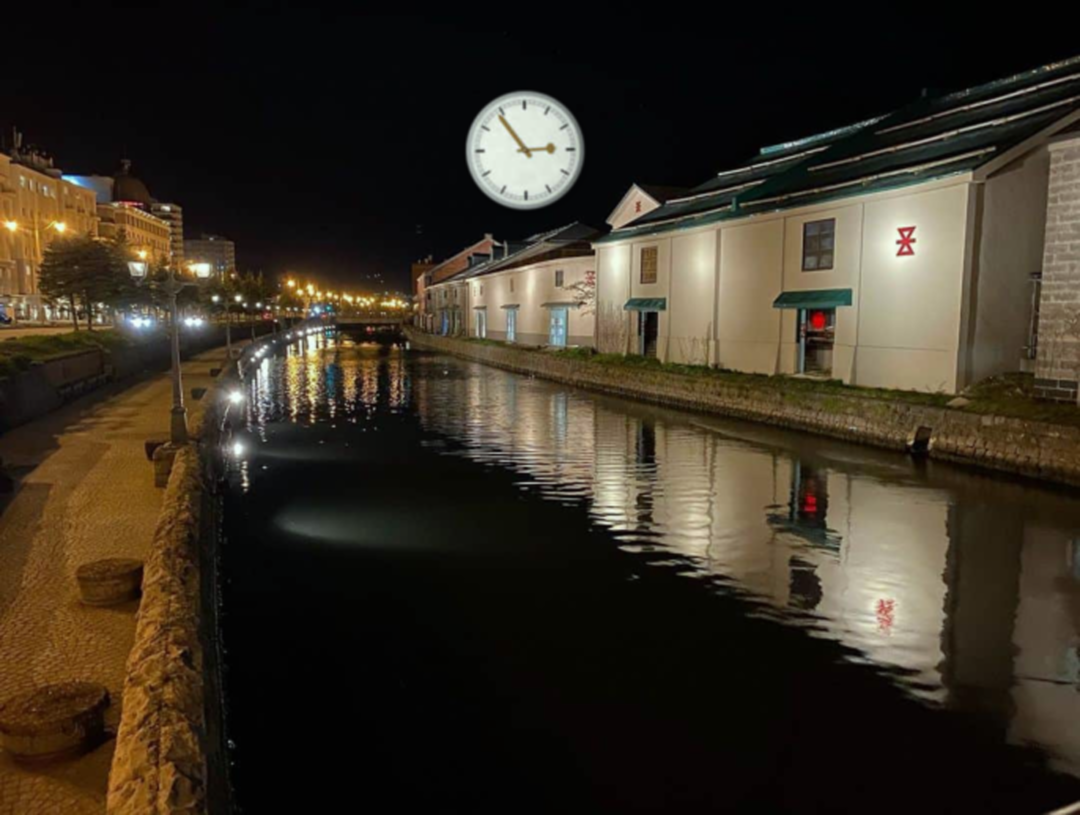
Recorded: **2:54**
